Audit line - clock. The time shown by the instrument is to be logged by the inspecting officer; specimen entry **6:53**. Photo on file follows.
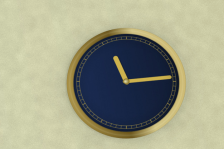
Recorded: **11:14**
